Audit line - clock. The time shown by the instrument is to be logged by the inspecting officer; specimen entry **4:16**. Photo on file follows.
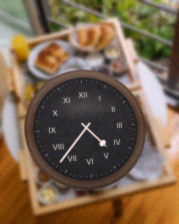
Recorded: **4:37**
